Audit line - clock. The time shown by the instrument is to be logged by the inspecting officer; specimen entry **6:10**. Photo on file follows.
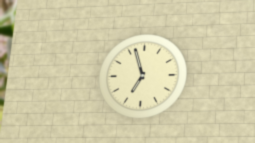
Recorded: **6:57**
